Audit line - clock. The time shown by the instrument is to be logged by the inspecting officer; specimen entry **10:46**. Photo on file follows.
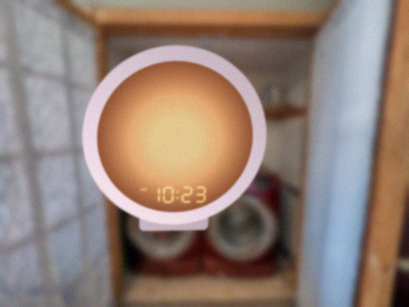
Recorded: **10:23**
